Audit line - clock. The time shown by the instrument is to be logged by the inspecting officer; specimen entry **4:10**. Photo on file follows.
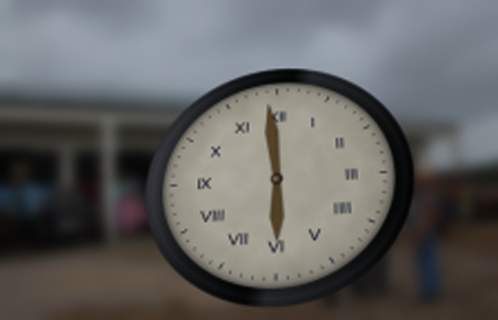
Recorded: **5:59**
